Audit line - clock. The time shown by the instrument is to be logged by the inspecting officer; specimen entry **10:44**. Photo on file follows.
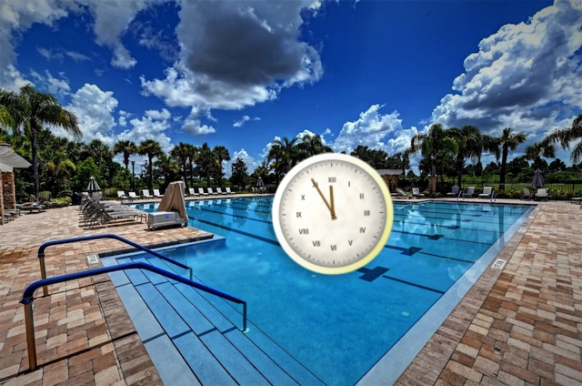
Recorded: **11:55**
